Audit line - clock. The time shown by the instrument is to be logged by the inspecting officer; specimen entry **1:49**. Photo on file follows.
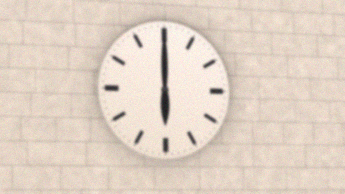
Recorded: **6:00**
